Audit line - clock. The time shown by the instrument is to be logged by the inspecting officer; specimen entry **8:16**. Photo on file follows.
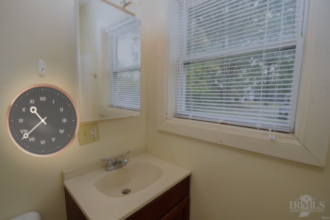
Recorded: **10:38**
